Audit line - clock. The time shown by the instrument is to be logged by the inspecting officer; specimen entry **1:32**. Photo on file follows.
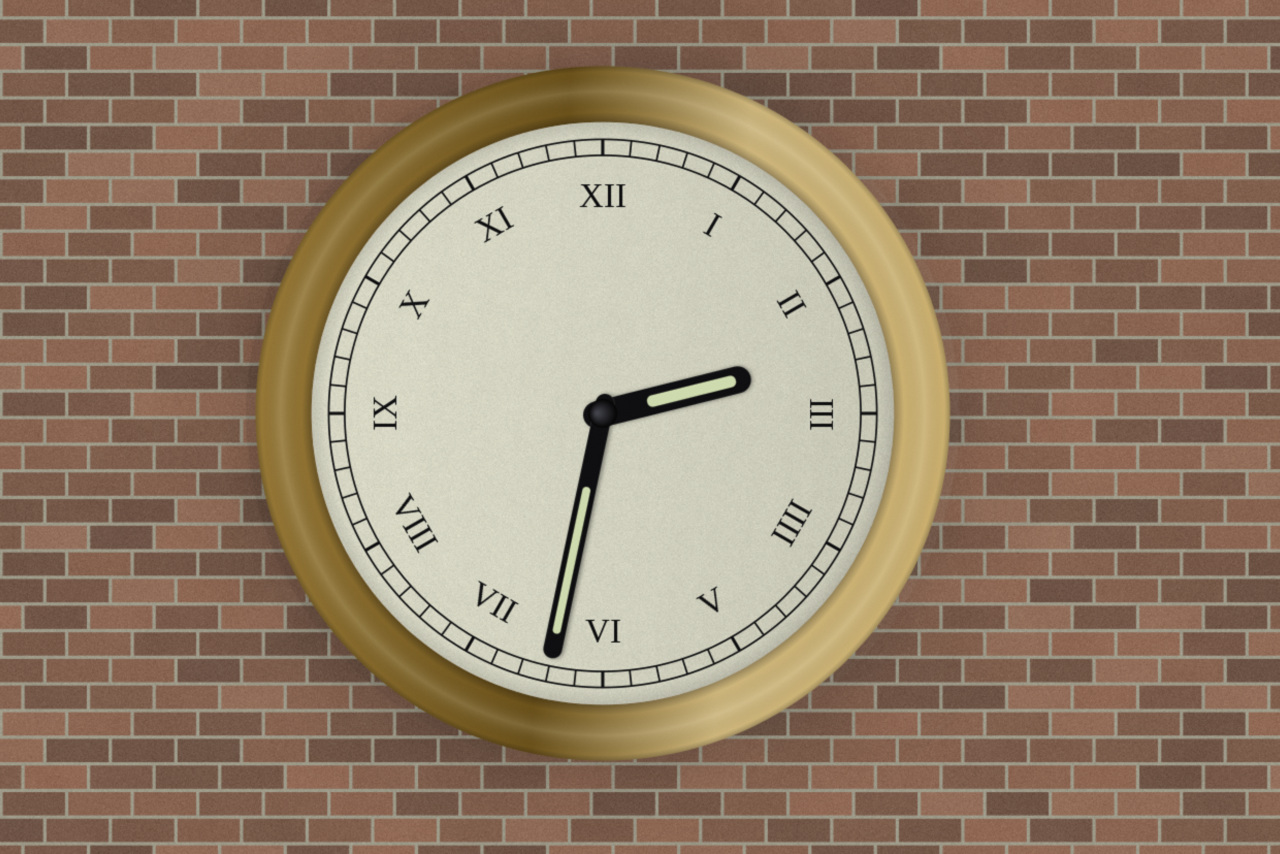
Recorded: **2:32**
